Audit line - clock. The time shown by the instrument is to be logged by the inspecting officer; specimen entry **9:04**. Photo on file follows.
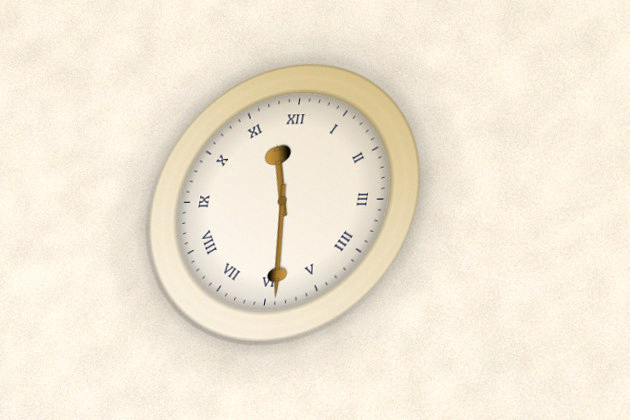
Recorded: **11:29**
